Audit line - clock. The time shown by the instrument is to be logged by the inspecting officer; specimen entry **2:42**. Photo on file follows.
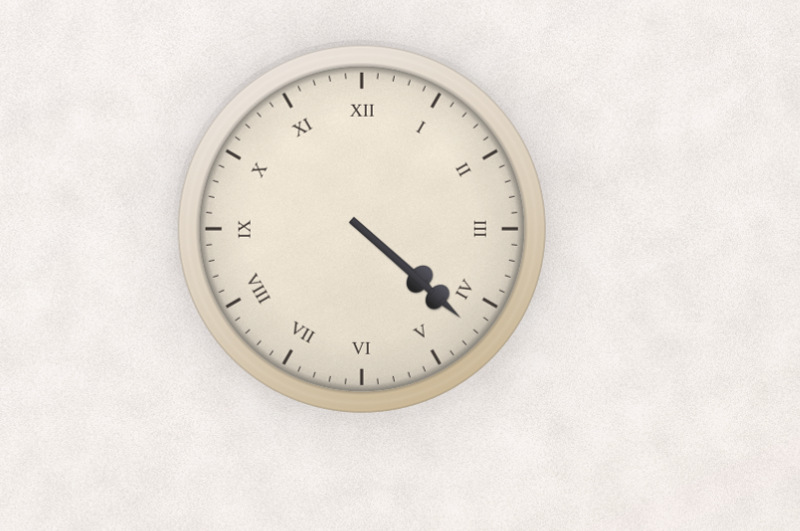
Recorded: **4:22**
